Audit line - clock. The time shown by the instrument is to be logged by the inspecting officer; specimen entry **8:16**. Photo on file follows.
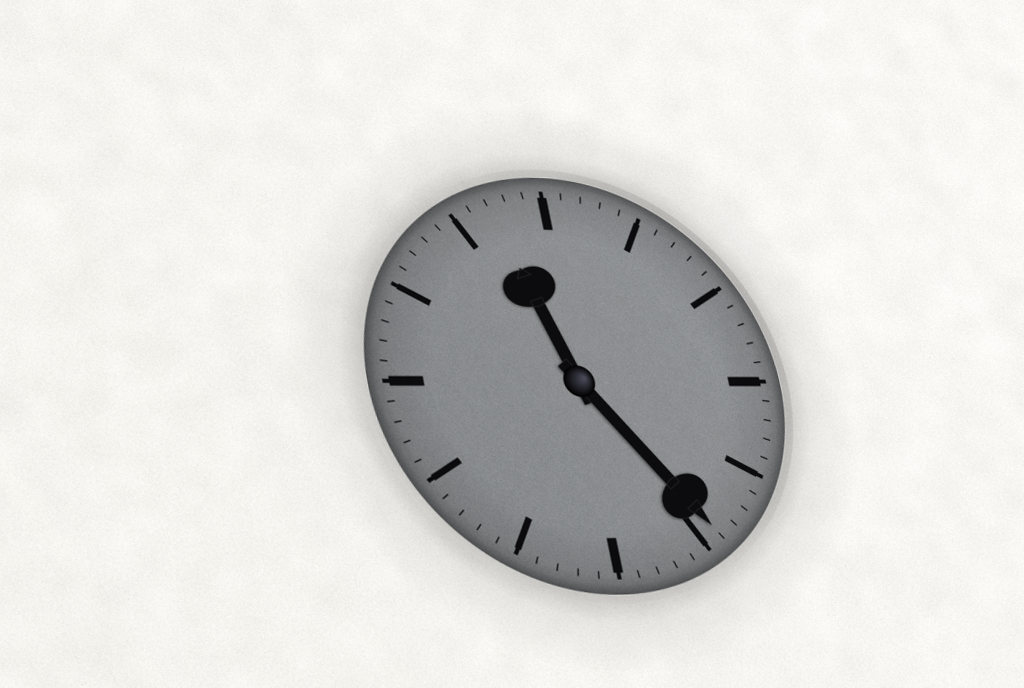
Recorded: **11:24**
